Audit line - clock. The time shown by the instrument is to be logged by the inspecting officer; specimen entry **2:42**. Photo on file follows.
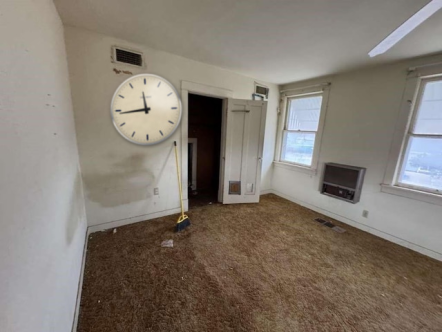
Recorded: **11:44**
